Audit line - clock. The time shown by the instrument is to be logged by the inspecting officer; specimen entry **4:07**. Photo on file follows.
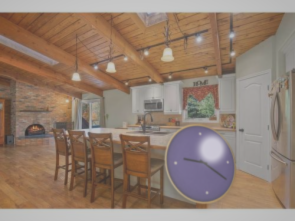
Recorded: **9:21**
